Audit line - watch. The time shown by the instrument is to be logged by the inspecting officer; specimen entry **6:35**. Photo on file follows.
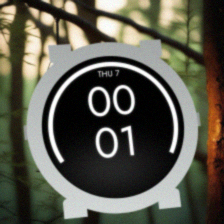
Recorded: **0:01**
